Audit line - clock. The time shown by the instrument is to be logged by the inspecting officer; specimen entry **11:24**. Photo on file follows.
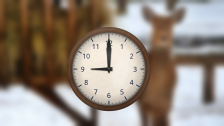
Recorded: **9:00**
